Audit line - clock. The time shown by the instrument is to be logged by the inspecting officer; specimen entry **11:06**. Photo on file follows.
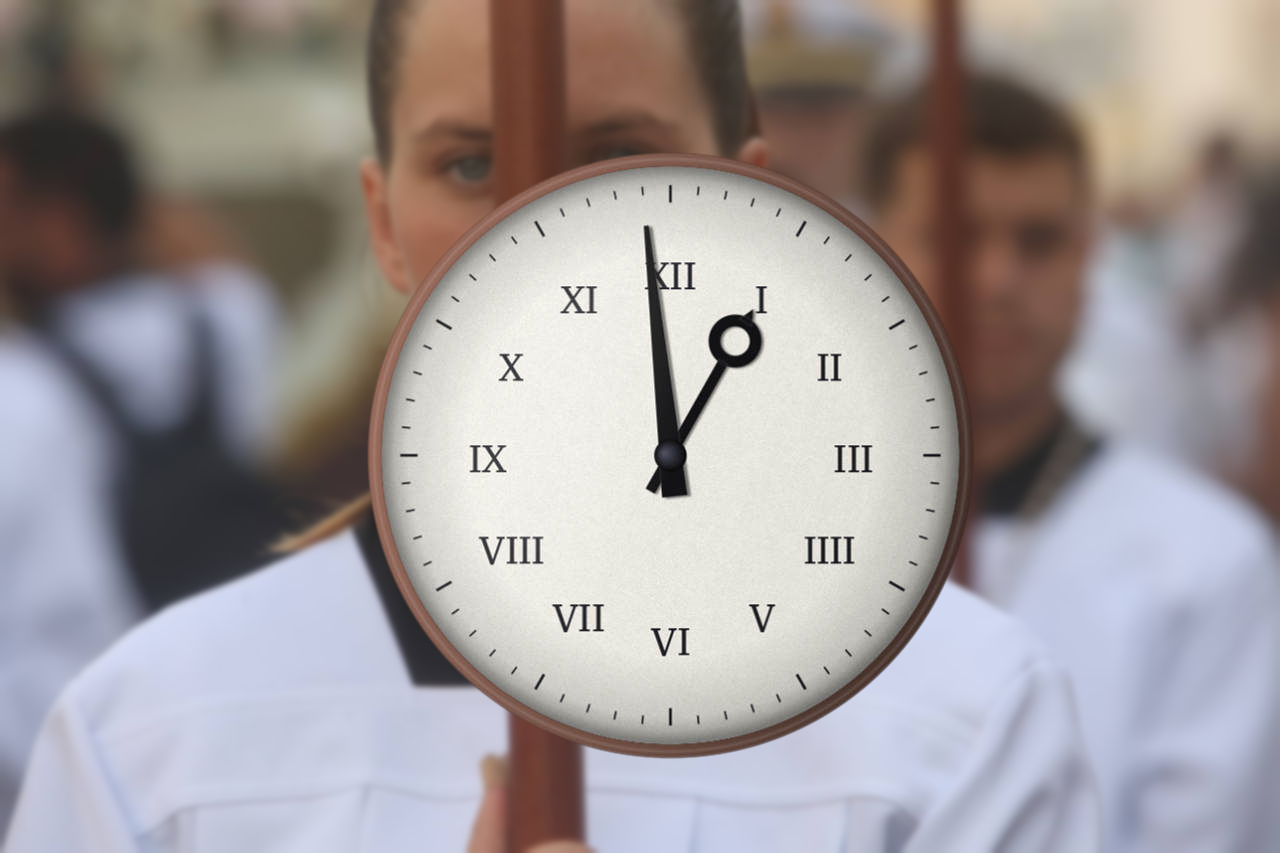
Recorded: **12:59**
